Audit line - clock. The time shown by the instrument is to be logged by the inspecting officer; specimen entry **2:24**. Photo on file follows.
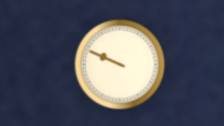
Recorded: **9:49**
